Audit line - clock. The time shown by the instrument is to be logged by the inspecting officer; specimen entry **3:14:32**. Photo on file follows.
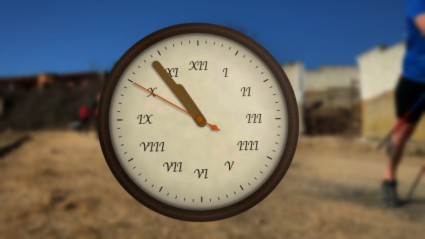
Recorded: **10:53:50**
